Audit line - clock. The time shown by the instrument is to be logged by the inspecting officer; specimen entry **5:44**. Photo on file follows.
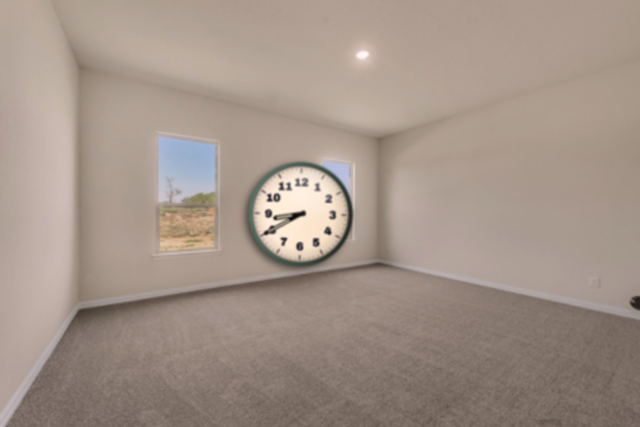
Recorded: **8:40**
